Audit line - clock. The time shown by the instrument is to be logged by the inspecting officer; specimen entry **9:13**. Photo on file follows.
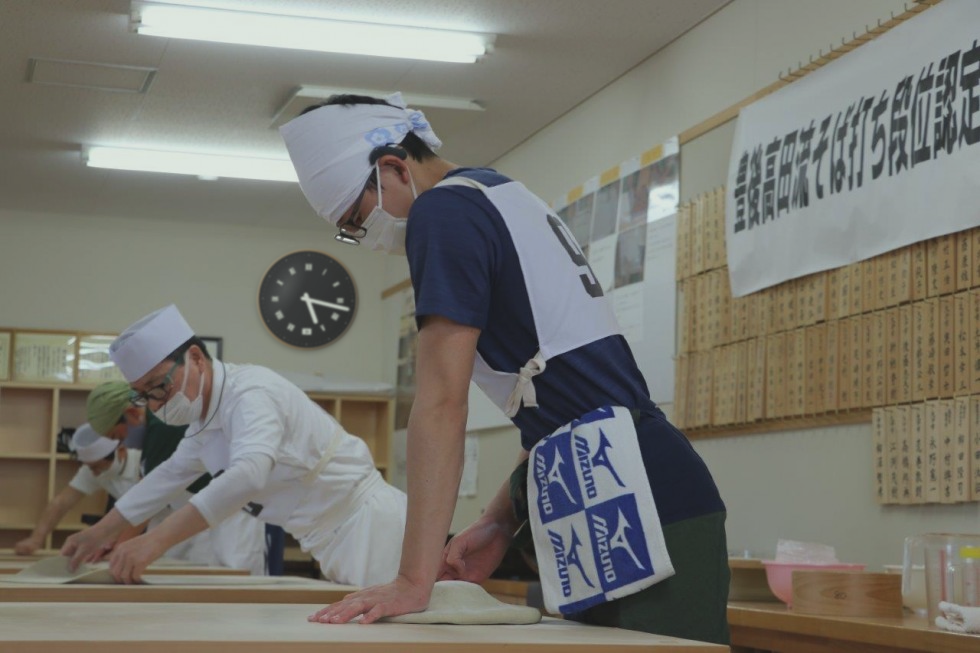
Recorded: **5:17**
